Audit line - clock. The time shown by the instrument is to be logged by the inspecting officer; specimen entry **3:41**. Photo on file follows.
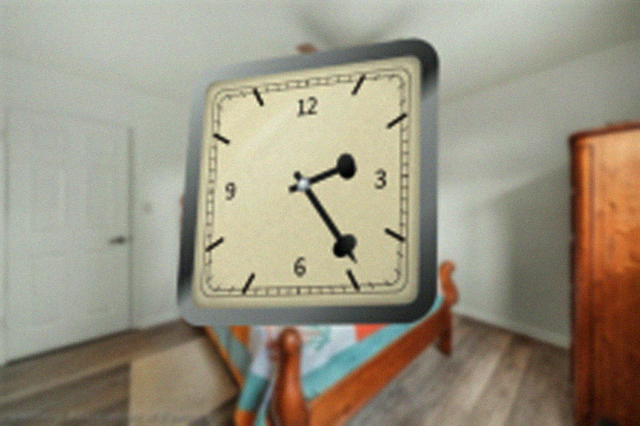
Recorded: **2:24**
